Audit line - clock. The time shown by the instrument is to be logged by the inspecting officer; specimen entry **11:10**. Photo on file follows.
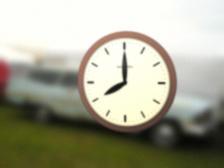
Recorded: **8:00**
